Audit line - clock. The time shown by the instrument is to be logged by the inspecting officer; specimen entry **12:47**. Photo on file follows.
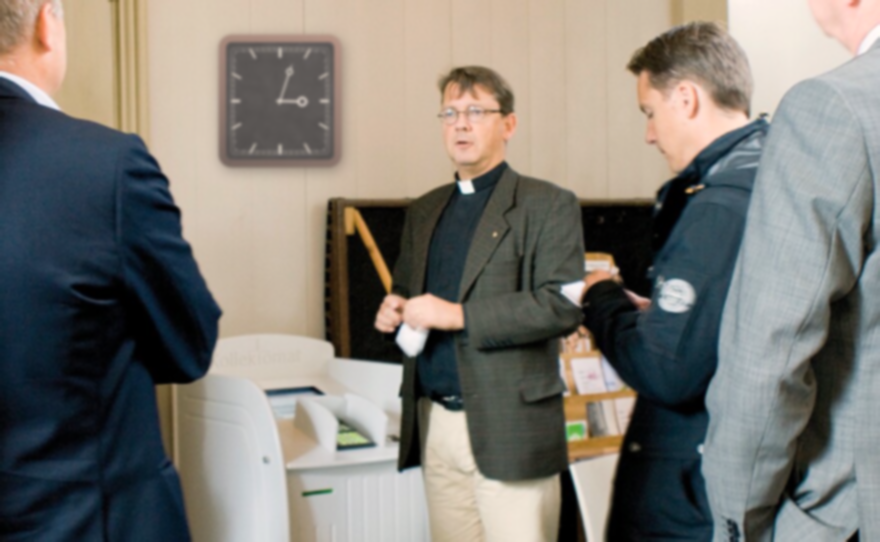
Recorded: **3:03**
